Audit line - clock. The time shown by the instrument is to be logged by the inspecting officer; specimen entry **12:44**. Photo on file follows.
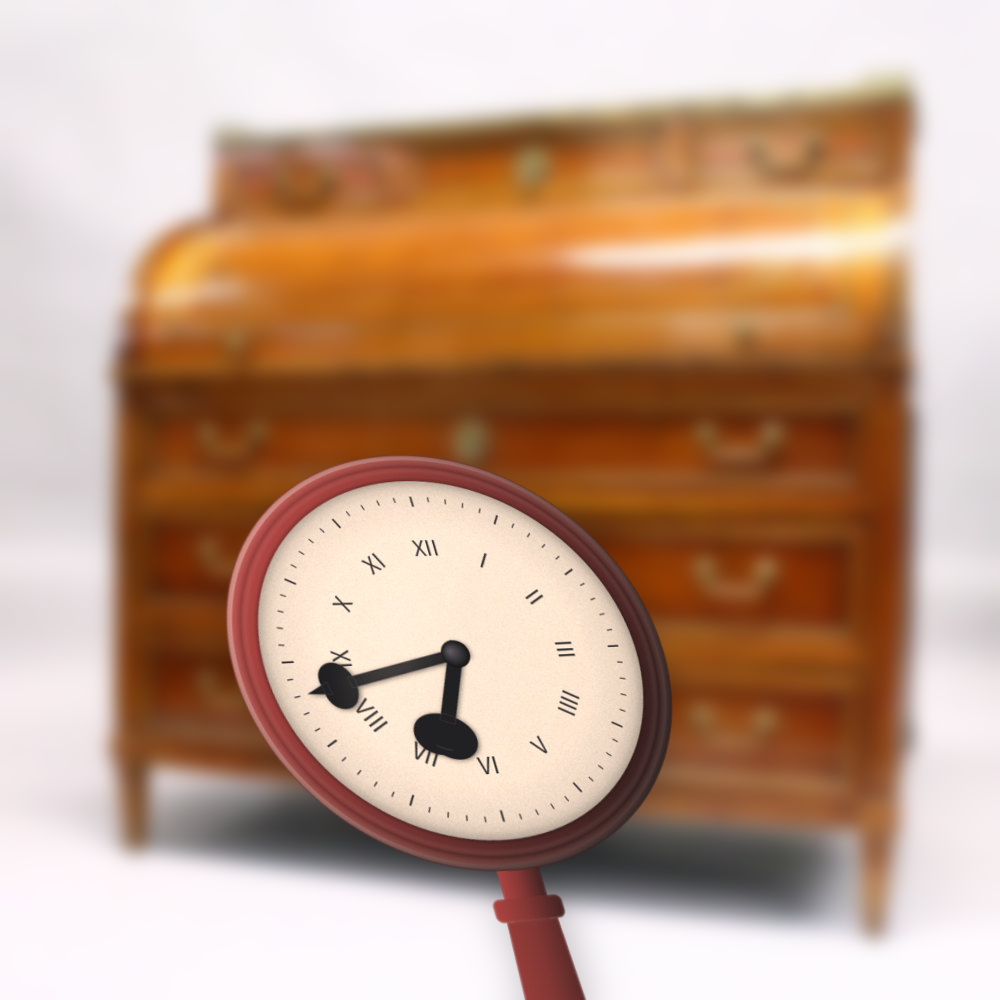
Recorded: **6:43**
